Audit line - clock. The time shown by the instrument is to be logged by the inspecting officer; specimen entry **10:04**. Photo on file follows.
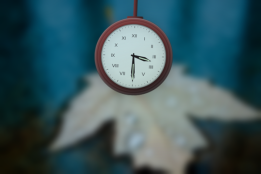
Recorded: **3:30**
